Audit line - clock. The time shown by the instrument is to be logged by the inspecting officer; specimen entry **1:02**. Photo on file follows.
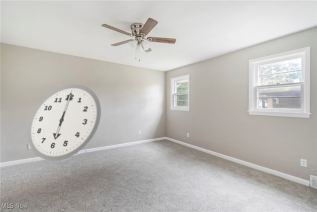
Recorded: **6:00**
